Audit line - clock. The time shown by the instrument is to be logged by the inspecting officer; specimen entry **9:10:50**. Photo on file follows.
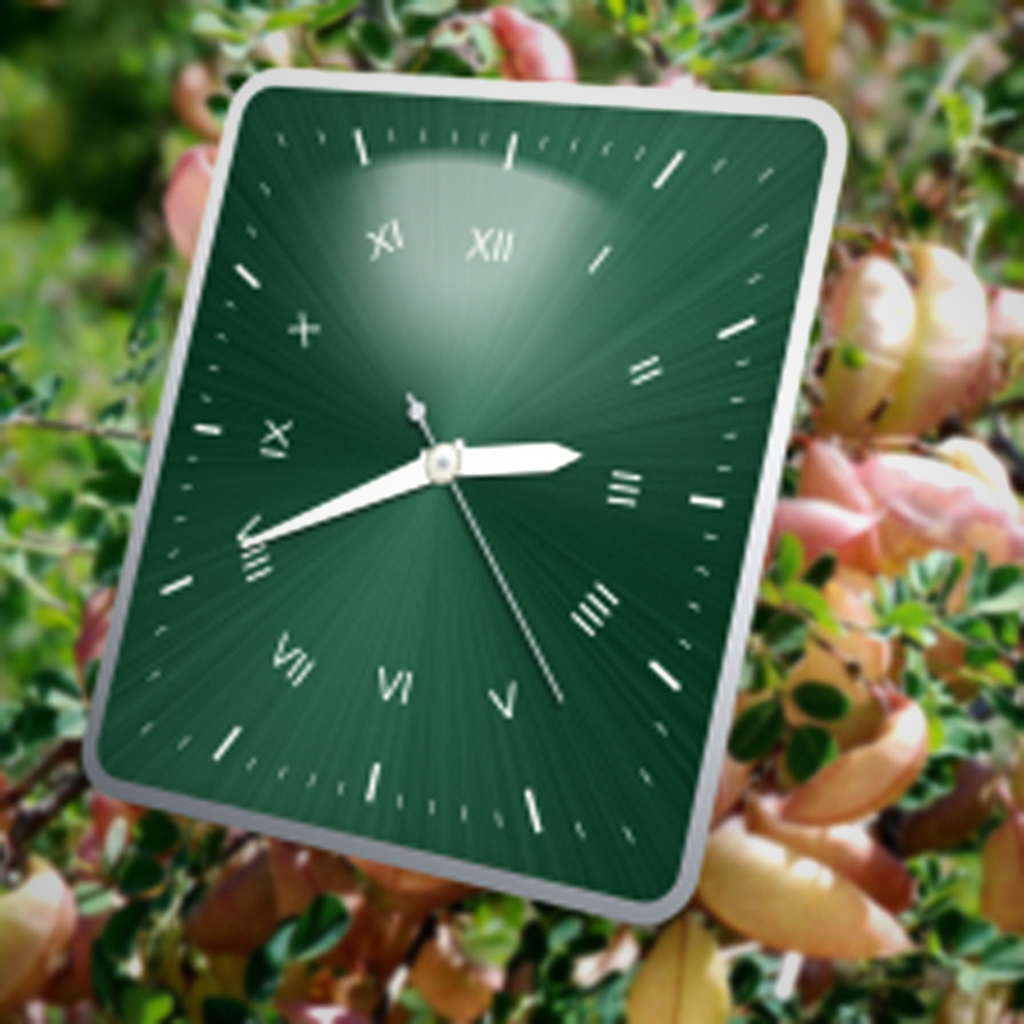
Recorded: **2:40:23**
